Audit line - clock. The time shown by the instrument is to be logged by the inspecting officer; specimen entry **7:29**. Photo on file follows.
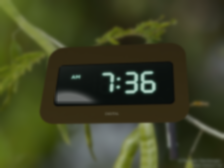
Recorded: **7:36**
